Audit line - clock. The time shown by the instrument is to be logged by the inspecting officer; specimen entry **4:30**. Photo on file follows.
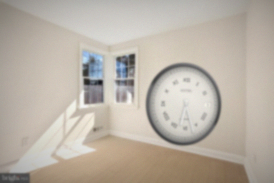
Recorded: **6:27**
